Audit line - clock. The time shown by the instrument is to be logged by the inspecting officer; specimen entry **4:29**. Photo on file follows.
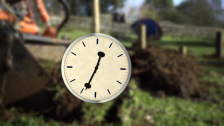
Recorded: **12:34**
